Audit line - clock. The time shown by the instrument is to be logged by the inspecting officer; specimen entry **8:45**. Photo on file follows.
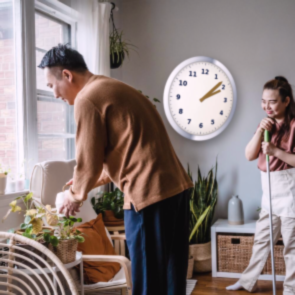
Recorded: **2:08**
